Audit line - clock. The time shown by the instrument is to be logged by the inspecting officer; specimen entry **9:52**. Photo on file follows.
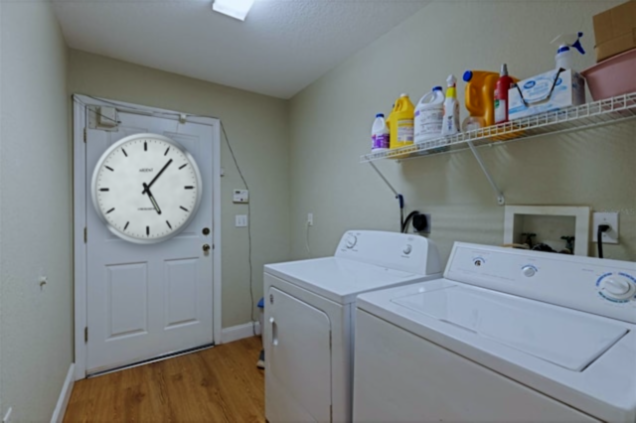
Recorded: **5:07**
